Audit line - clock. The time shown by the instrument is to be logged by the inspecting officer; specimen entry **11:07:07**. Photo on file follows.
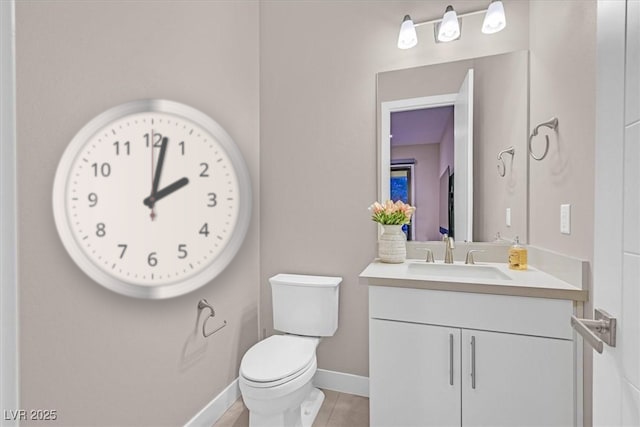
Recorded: **2:02:00**
